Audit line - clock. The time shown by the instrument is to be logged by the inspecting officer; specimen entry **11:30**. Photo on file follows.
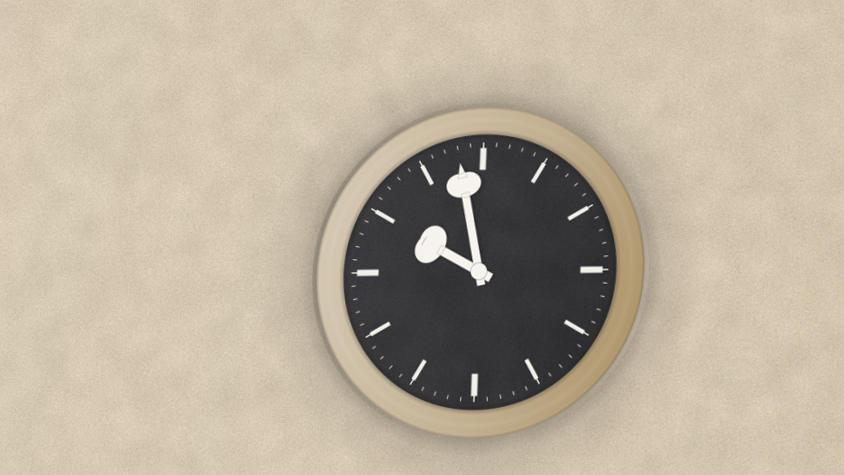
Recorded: **9:58**
